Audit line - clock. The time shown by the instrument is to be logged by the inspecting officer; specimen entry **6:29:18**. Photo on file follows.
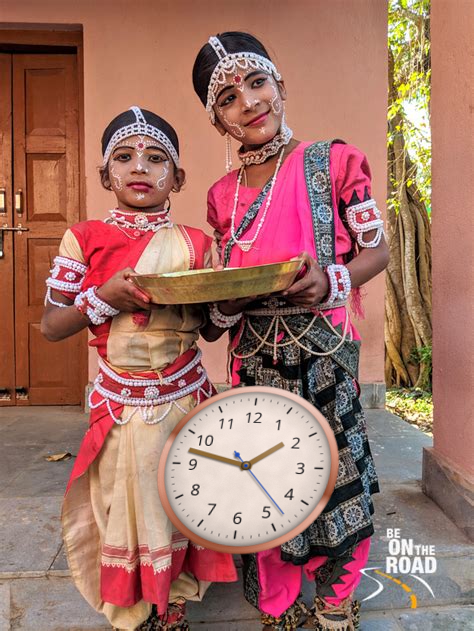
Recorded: **1:47:23**
